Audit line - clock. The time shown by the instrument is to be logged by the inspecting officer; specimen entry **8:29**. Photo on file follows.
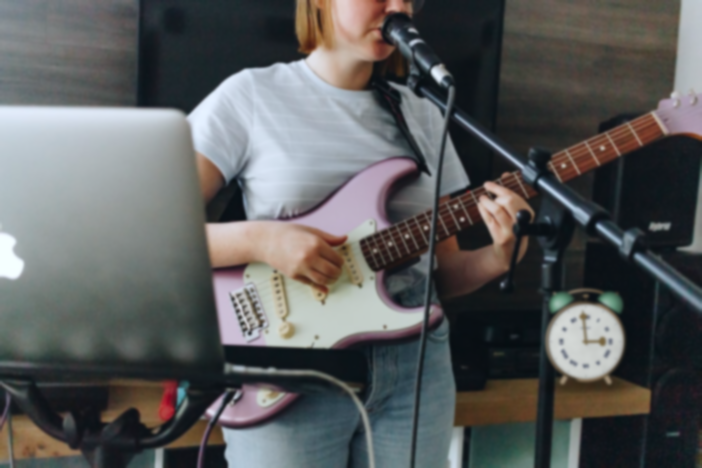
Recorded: **2:59**
